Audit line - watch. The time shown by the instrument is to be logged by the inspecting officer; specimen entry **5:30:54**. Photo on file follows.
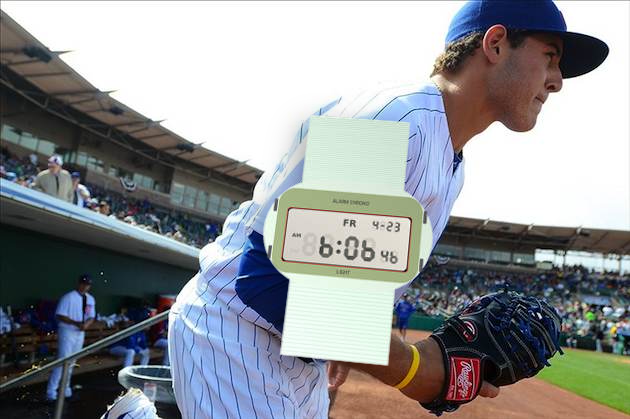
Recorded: **6:06:46**
